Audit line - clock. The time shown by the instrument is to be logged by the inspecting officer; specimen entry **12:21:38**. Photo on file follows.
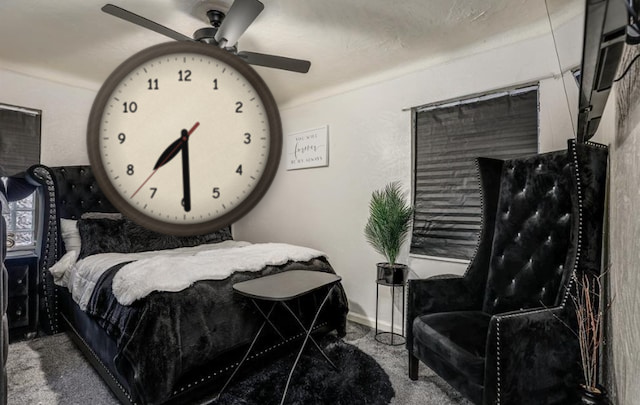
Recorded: **7:29:37**
